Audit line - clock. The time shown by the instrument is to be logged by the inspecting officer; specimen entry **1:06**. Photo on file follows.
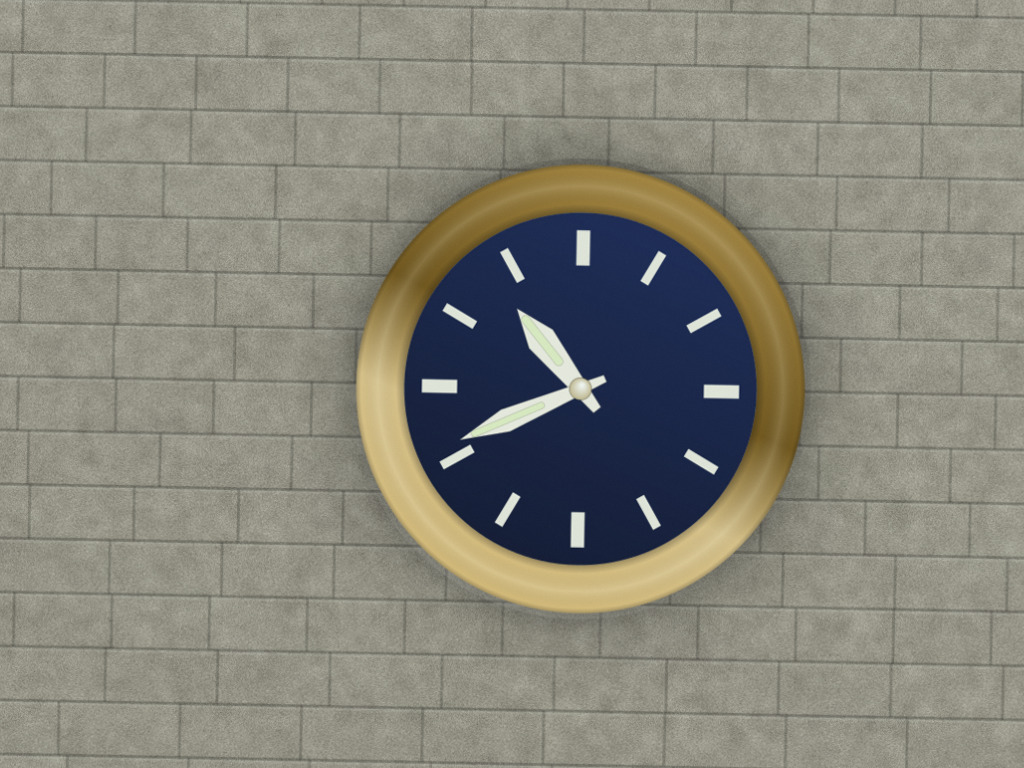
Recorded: **10:41**
